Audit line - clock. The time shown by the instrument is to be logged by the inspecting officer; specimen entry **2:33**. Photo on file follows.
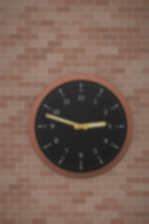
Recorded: **2:48**
